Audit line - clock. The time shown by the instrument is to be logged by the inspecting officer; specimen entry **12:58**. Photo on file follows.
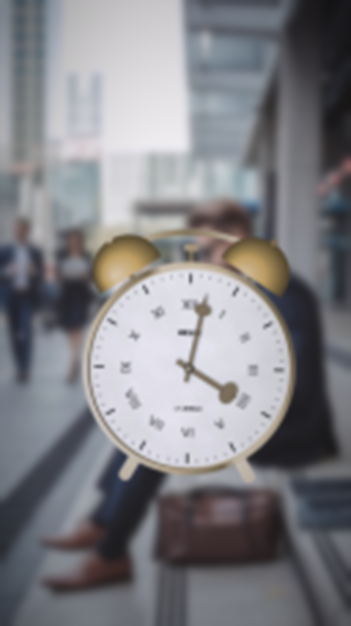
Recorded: **4:02**
